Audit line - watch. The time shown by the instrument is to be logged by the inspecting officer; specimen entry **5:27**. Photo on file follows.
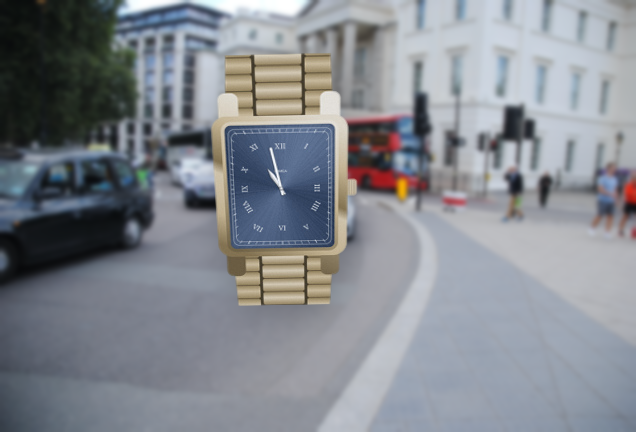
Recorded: **10:58**
